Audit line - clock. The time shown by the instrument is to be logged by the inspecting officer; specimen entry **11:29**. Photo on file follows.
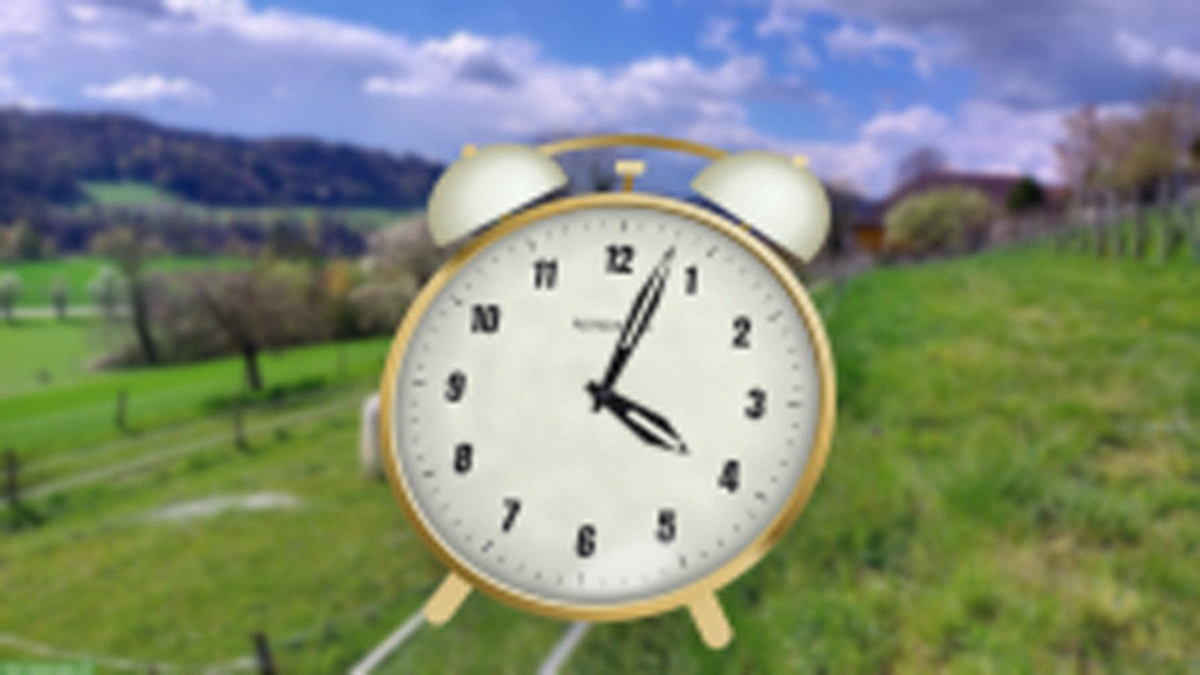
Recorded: **4:03**
